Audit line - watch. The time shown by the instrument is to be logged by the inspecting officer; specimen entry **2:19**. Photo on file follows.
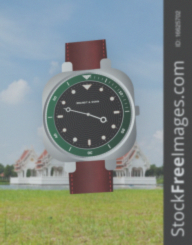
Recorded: **3:48**
